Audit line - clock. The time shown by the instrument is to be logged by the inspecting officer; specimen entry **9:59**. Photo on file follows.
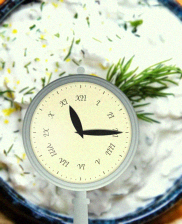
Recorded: **11:15**
